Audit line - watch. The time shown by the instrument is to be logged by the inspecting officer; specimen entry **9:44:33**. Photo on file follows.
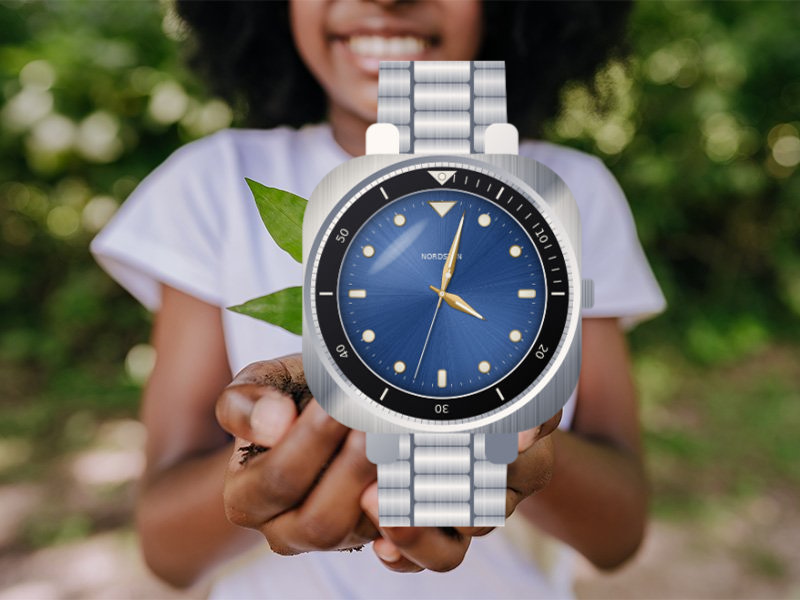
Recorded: **4:02:33**
